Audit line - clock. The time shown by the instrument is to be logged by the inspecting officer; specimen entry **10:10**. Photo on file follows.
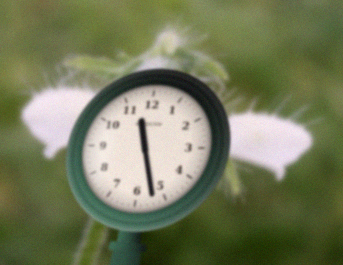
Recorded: **11:27**
